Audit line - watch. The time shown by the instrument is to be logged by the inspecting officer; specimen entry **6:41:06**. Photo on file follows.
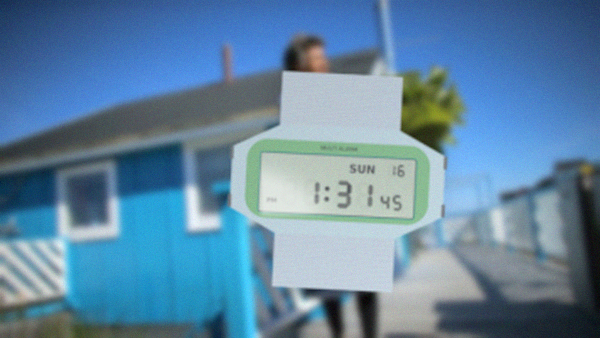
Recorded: **1:31:45**
